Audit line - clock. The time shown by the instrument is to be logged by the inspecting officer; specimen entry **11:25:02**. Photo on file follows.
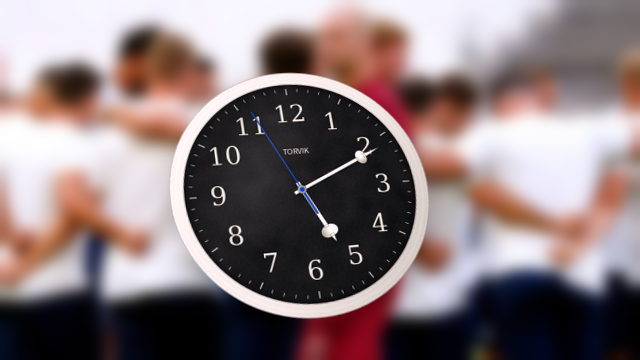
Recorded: **5:10:56**
